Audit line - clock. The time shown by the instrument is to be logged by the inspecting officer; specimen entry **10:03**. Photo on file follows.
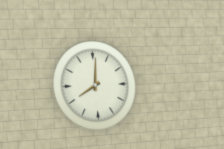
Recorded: **8:01**
